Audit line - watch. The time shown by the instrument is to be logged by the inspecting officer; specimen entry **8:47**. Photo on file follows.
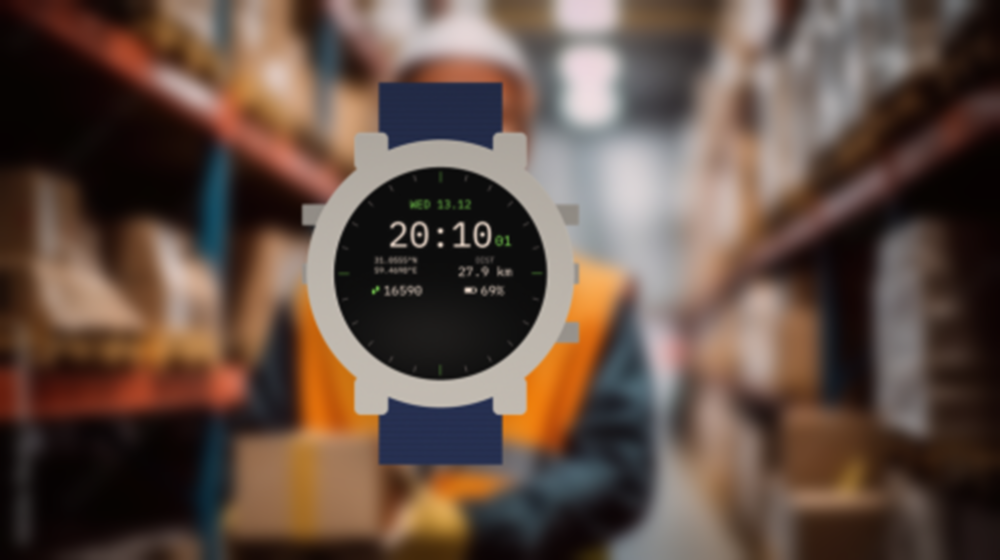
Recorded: **20:10**
